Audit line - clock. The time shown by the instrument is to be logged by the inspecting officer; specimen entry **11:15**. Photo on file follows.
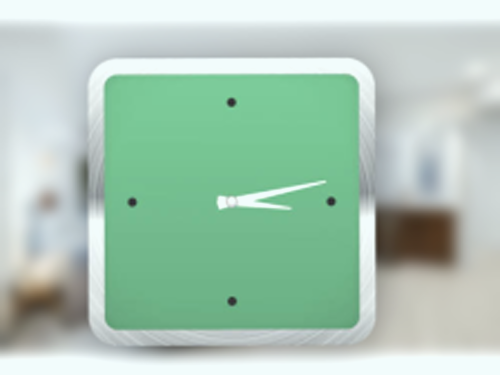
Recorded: **3:13**
